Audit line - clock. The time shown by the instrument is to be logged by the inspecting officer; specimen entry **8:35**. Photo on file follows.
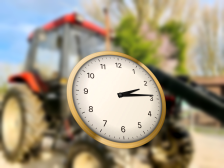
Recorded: **2:14**
